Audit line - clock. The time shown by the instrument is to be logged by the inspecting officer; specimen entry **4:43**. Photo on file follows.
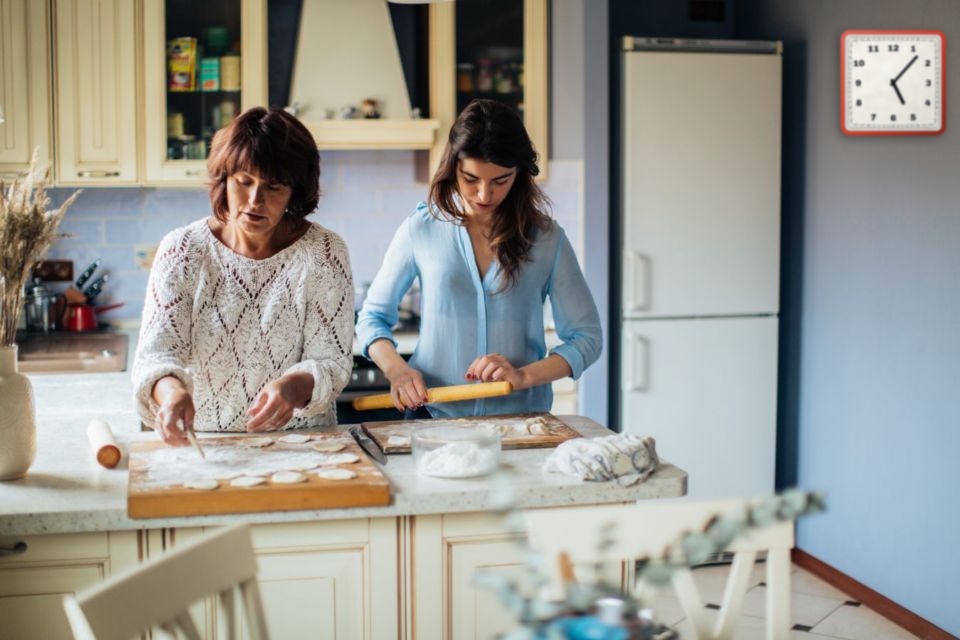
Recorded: **5:07**
